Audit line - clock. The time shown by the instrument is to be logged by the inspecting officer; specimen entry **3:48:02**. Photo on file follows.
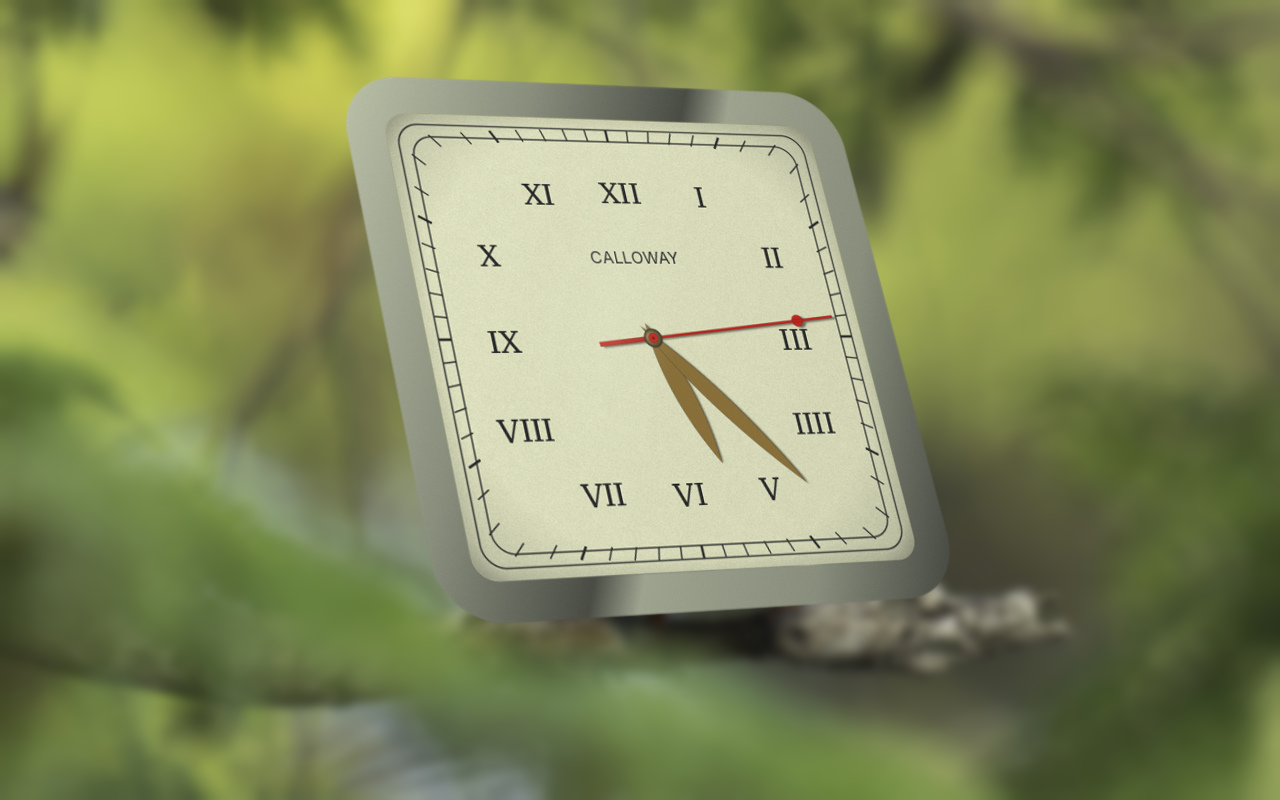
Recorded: **5:23:14**
